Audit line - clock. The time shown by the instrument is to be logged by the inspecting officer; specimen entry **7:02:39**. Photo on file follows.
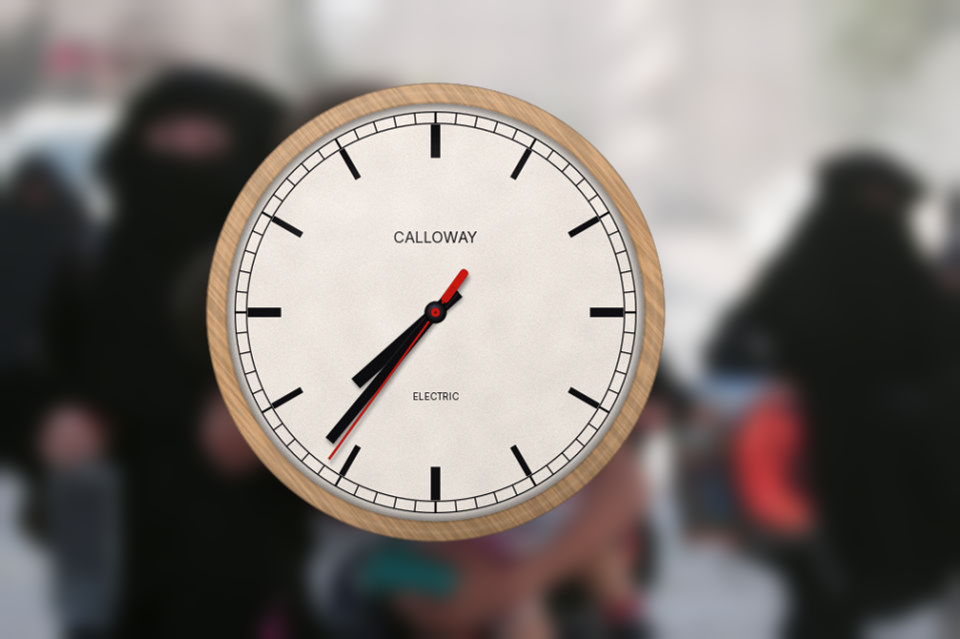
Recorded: **7:36:36**
